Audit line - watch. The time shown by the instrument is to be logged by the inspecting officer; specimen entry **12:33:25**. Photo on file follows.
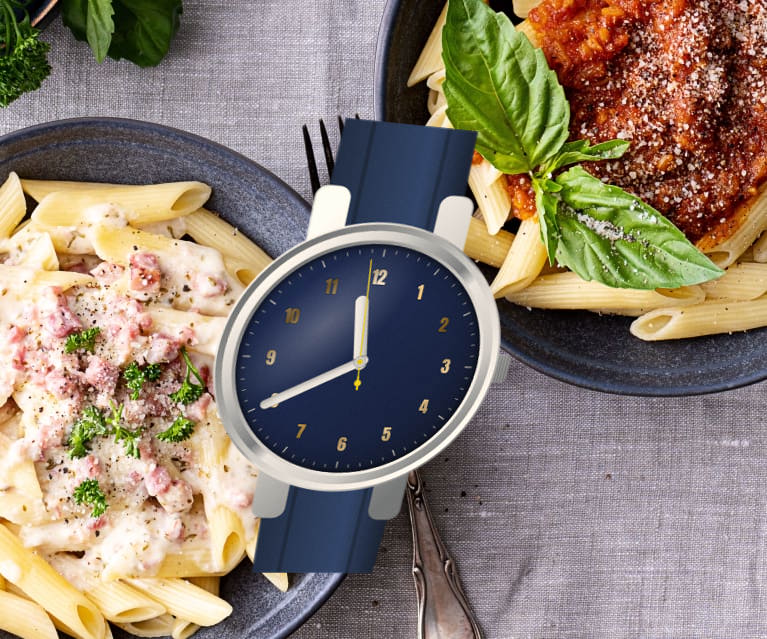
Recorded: **11:39:59**
